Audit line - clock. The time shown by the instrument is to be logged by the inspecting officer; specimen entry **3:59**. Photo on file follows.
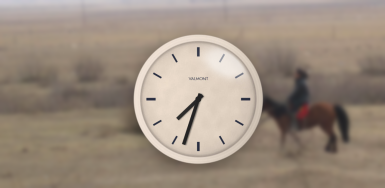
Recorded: **7:33**
